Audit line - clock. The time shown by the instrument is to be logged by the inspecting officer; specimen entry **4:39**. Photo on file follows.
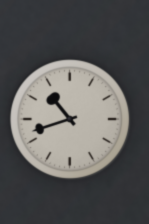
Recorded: **10:42**
